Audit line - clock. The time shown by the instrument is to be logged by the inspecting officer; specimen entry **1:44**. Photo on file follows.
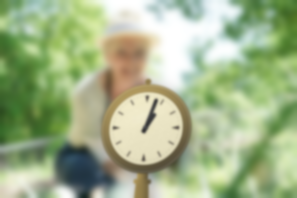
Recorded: **1:03**
